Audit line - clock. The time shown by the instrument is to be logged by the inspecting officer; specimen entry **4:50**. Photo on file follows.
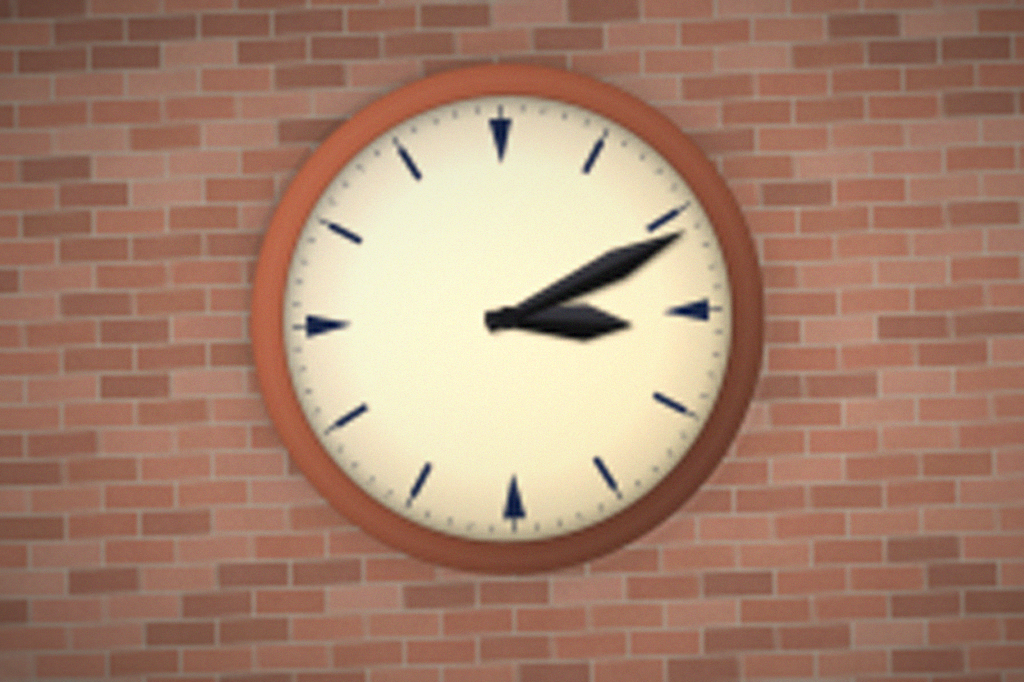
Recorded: **3:11**
